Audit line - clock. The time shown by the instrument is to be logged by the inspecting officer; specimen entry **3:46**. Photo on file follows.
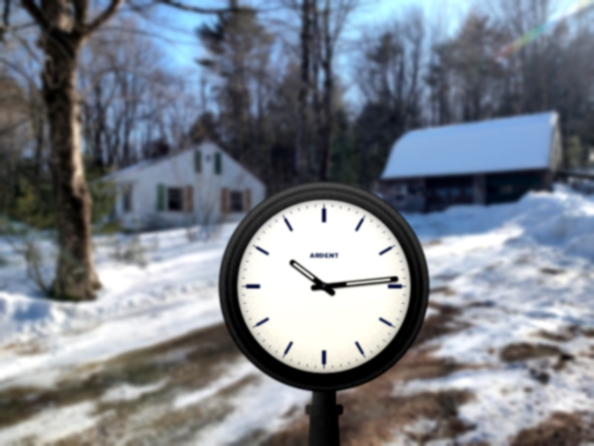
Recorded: **10:14**
